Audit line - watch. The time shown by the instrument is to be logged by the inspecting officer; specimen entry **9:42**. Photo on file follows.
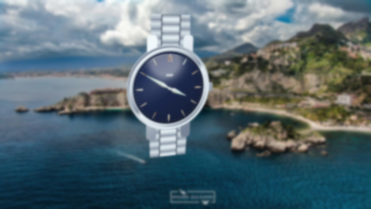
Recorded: **3:50**
